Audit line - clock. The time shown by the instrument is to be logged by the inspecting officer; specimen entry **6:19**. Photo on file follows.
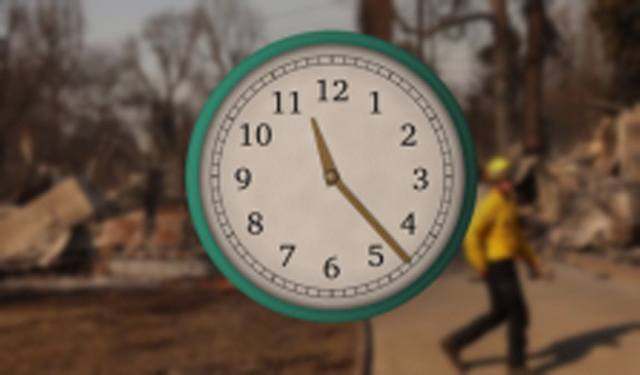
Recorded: **11:23**
